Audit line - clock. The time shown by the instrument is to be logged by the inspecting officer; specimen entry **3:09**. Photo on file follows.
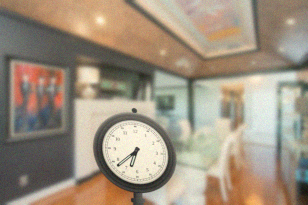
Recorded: **6:38**
